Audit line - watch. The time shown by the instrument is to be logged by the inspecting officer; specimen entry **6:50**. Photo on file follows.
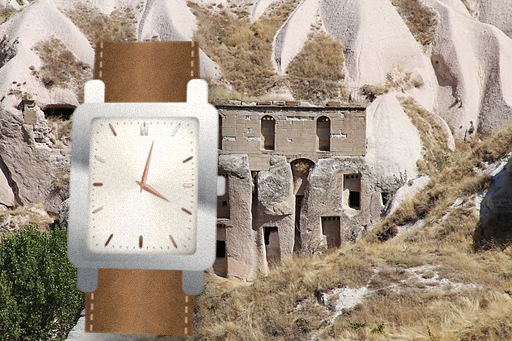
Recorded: **4:02**
